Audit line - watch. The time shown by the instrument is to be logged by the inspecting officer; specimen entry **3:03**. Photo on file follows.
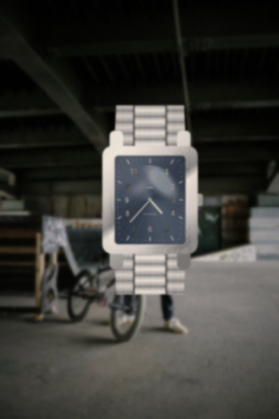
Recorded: **4:37**
